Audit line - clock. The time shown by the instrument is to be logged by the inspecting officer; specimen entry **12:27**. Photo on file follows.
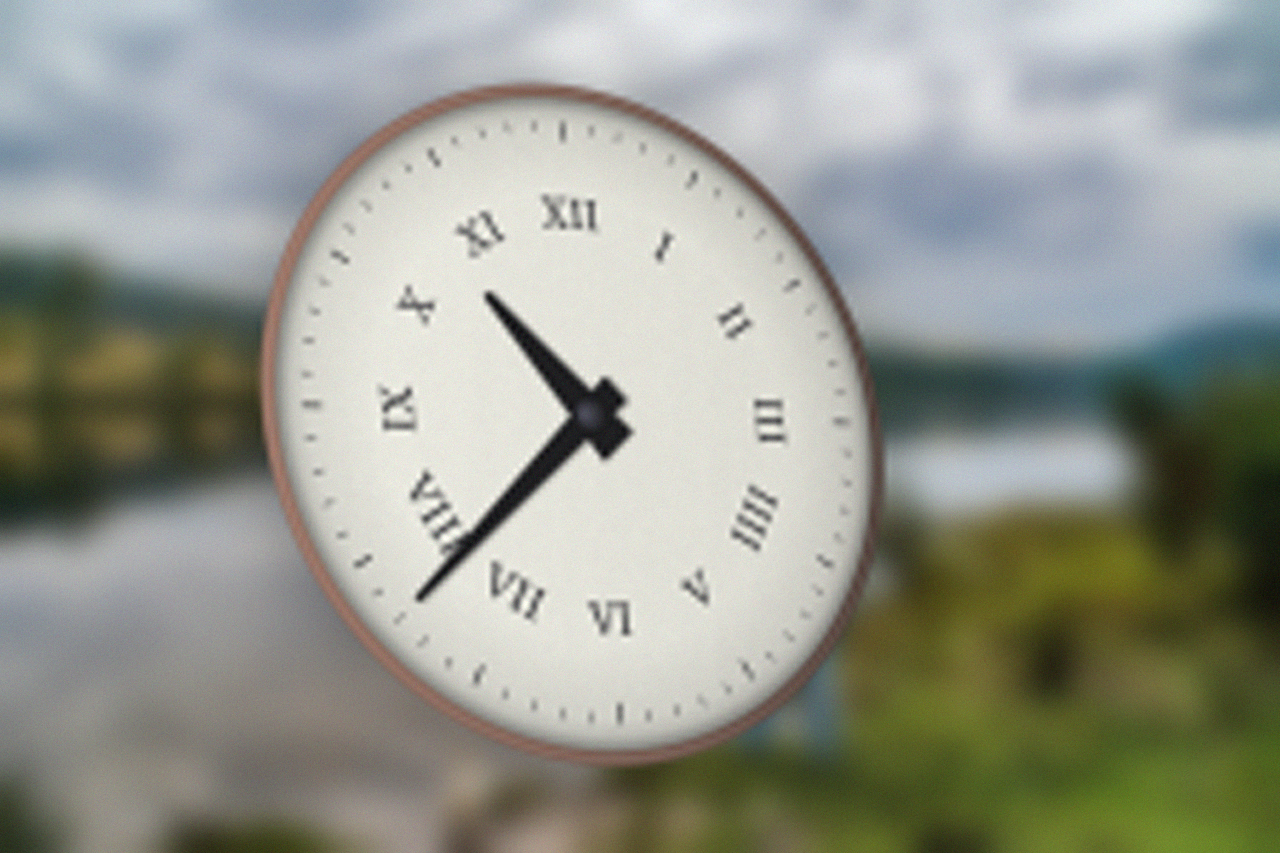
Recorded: **10:38**
